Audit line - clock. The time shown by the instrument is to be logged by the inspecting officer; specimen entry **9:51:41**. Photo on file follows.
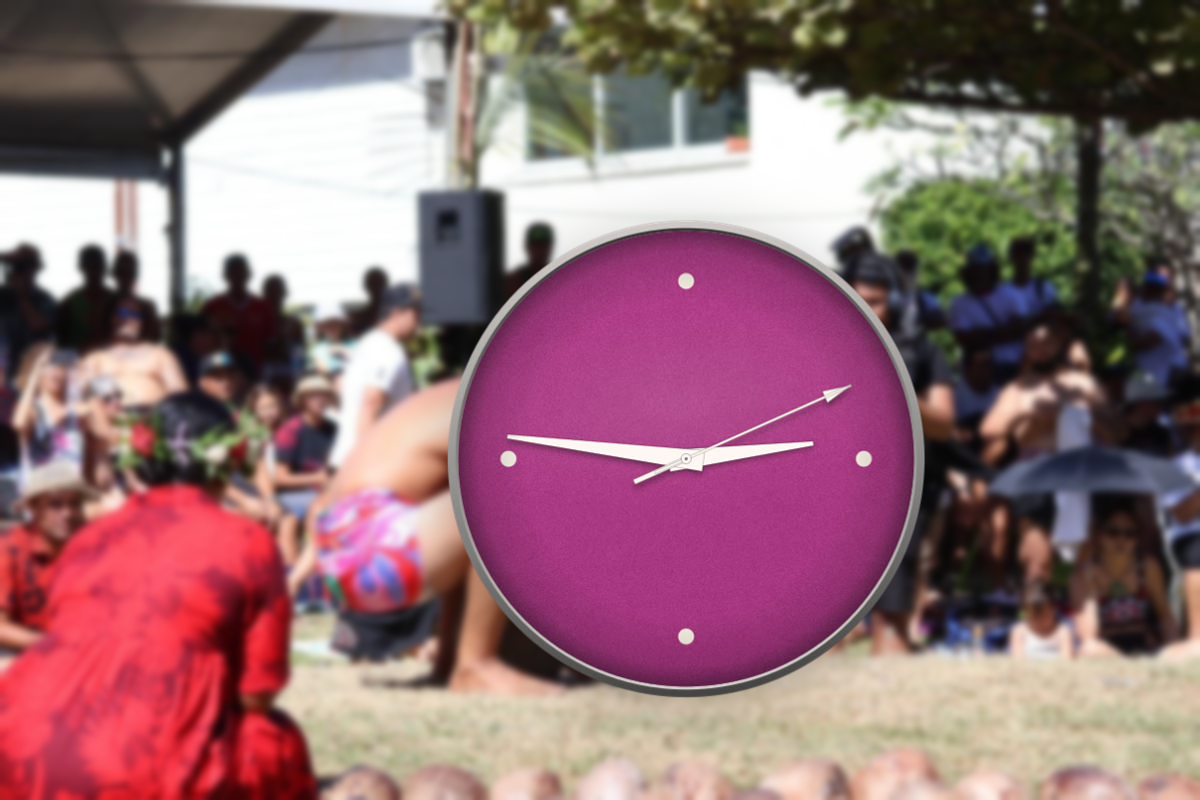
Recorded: **2:46:11**
